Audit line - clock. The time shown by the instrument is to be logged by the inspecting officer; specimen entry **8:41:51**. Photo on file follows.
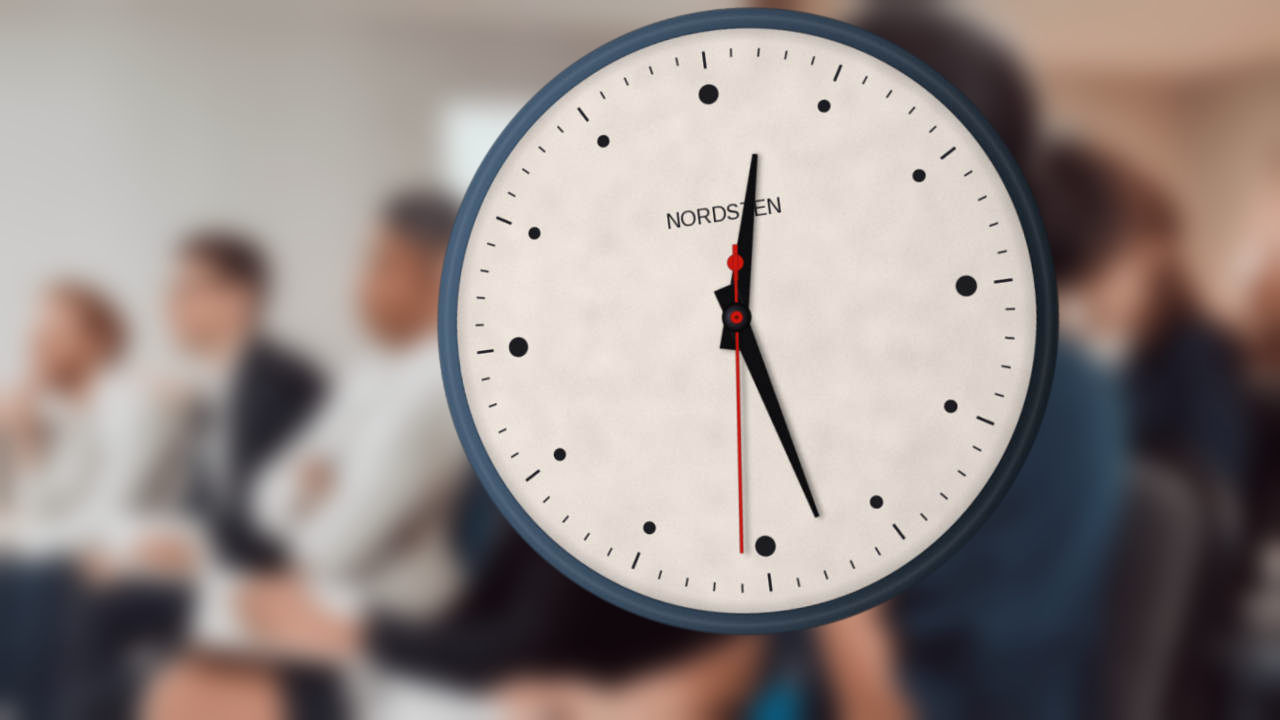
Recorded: **12:27:31**
